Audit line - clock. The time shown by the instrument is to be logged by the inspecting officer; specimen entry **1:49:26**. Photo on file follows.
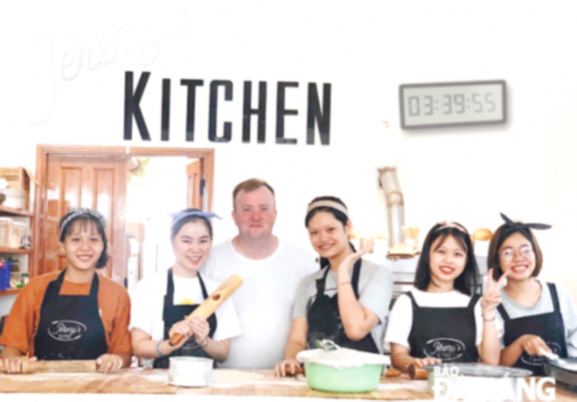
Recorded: **3:39:55**
